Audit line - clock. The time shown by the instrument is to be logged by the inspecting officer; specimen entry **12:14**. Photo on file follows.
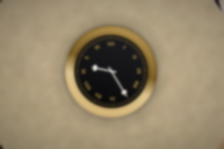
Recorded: **9:25**
